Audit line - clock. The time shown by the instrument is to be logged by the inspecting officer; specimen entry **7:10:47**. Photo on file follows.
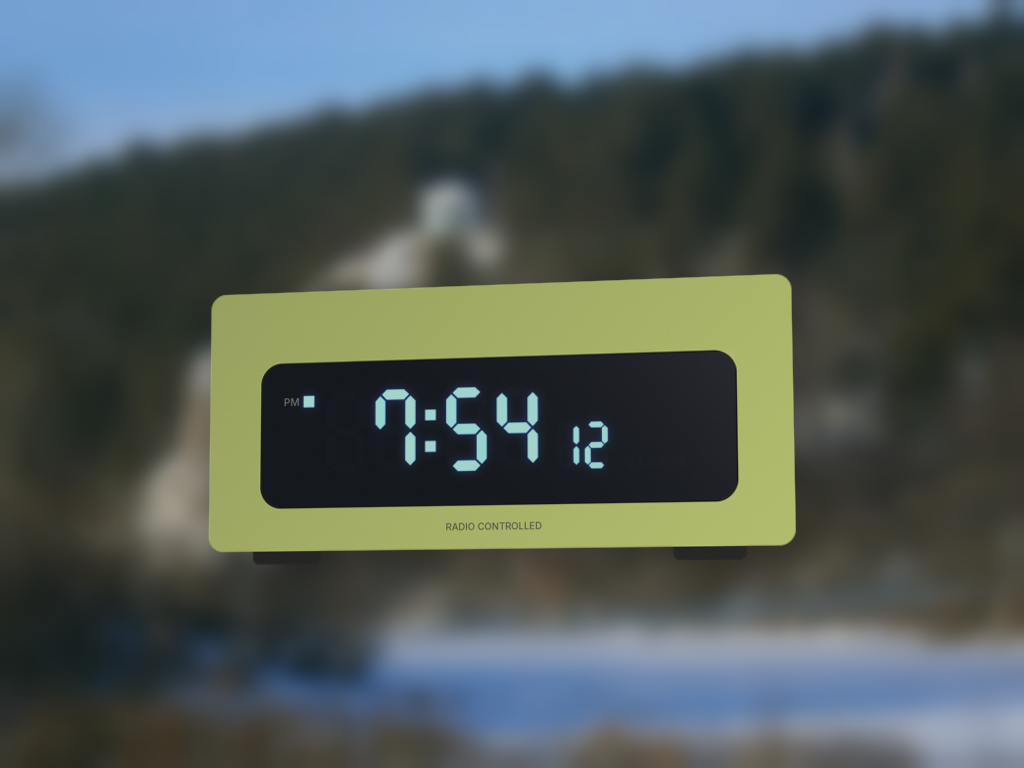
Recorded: **7:54:12**
